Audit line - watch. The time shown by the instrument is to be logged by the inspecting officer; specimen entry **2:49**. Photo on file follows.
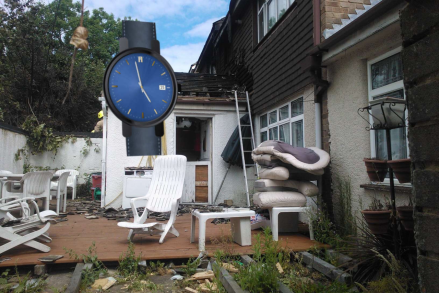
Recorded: **4:58**
